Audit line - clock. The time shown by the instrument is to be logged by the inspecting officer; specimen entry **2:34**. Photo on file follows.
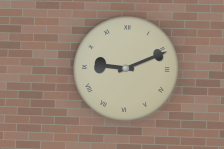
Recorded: **9:11**
